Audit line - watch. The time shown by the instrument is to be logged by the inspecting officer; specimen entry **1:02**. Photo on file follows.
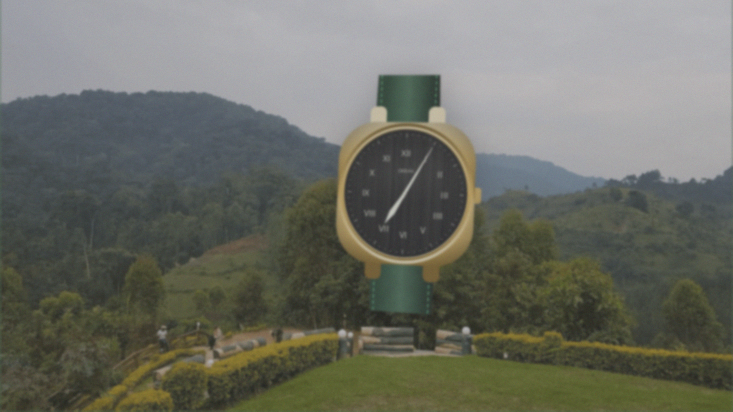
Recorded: **7:05**
